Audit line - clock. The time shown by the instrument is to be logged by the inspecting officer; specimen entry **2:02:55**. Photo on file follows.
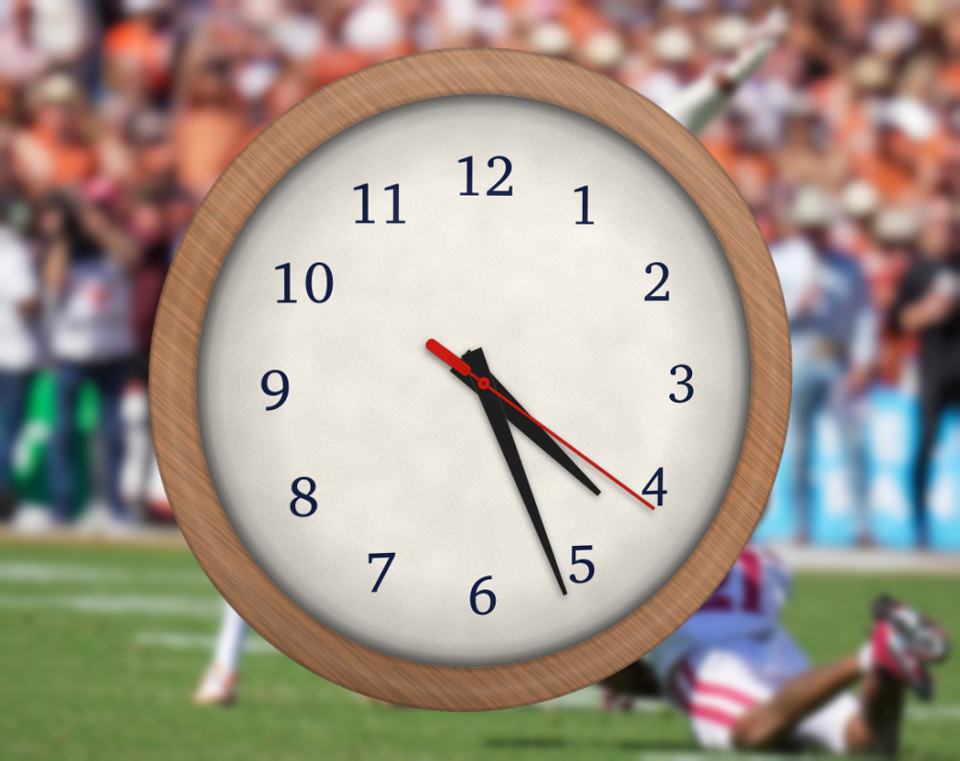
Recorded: **4:26:21**
